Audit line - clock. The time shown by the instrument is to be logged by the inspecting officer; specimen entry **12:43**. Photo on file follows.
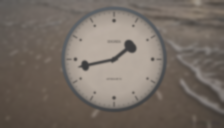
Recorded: **1:43**
